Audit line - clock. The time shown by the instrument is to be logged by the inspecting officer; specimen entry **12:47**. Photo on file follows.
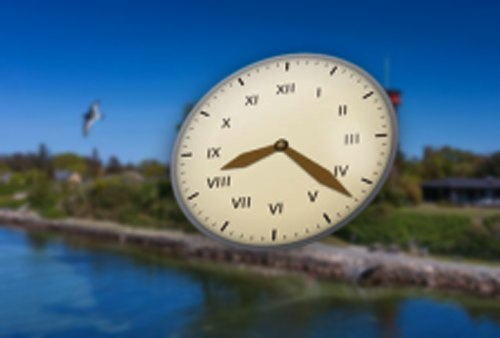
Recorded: **8:22**
